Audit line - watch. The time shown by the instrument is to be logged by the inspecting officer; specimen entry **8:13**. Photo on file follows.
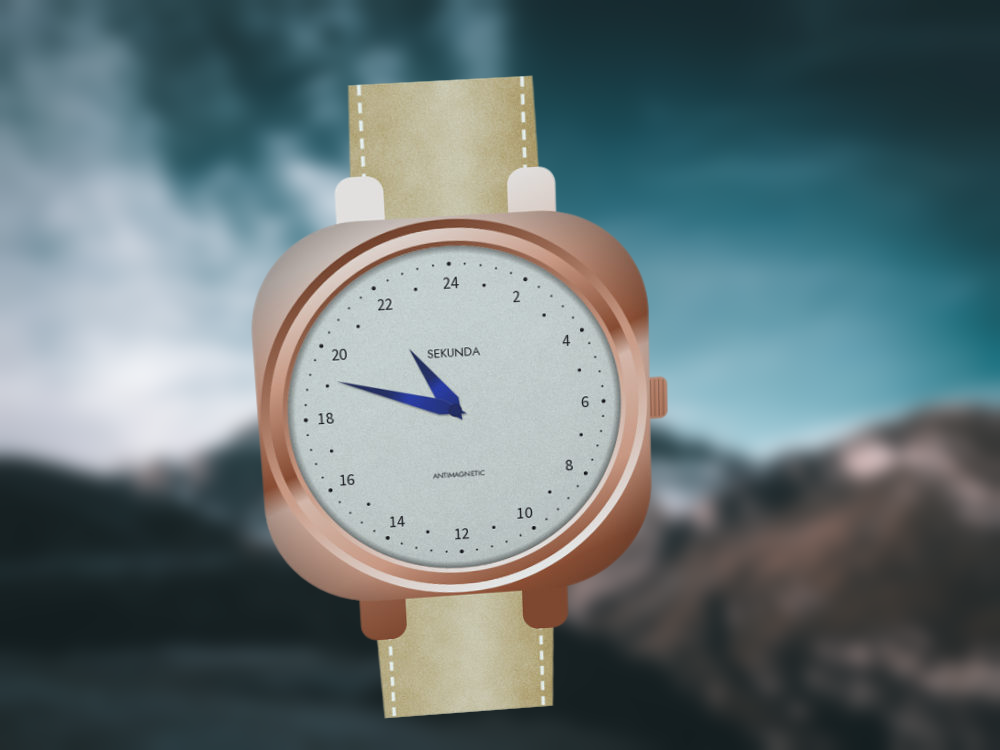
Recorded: **21:48**
